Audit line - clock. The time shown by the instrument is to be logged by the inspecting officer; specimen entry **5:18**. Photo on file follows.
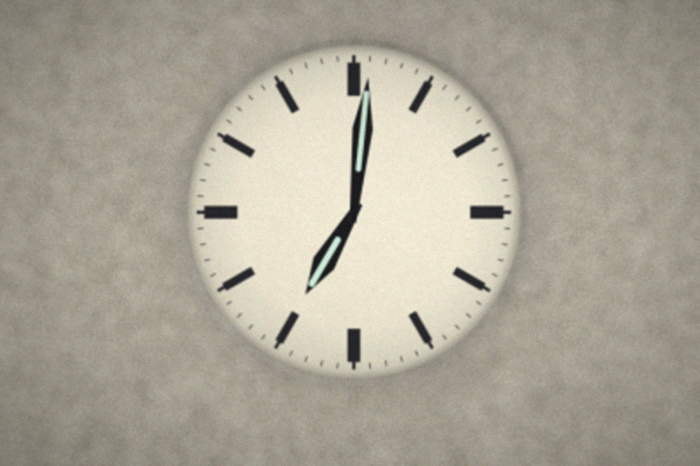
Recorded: **7:01**
